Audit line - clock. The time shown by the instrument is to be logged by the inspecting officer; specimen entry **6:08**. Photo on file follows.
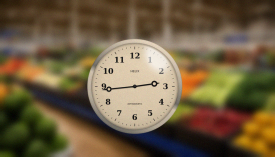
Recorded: **2:44**
